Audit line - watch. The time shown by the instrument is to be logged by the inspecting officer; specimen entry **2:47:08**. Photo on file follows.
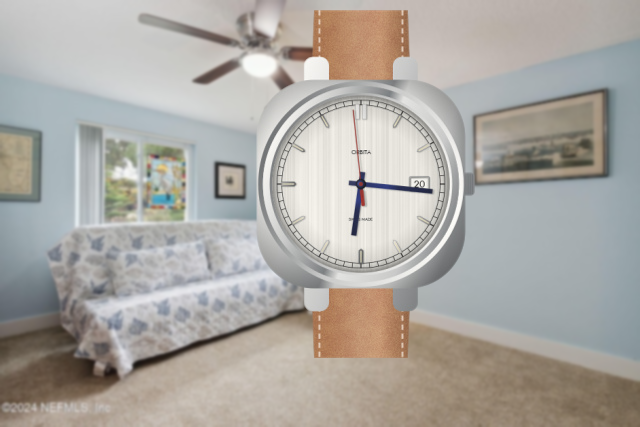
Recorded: **6:15:59**
